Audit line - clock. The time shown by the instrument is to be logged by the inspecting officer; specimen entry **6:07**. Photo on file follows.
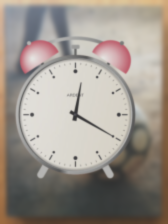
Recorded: **12:20**
